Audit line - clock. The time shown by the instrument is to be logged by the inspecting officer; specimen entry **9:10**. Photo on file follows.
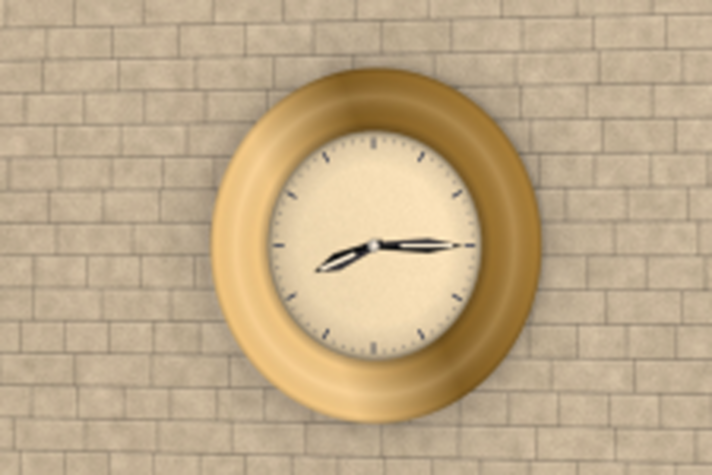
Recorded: **8:15**
